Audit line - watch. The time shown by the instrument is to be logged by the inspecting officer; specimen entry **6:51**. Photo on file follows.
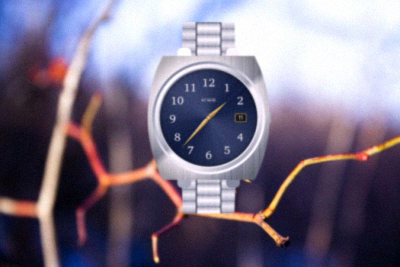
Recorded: **1:37**
